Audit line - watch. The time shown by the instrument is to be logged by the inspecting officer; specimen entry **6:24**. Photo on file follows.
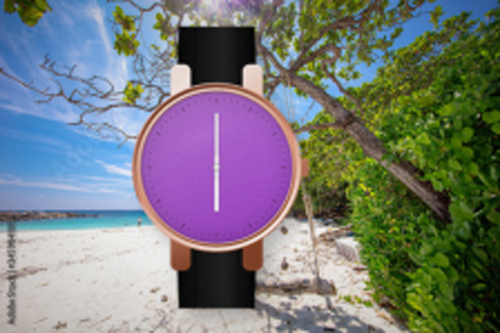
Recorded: **6:00**
